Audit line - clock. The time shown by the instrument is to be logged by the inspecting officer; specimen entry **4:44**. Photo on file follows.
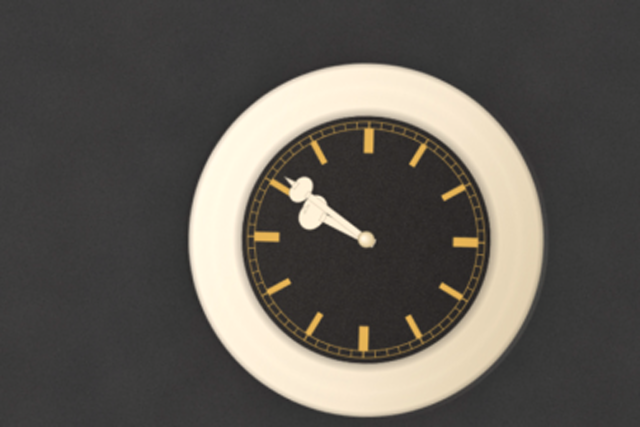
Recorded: **9:51**
